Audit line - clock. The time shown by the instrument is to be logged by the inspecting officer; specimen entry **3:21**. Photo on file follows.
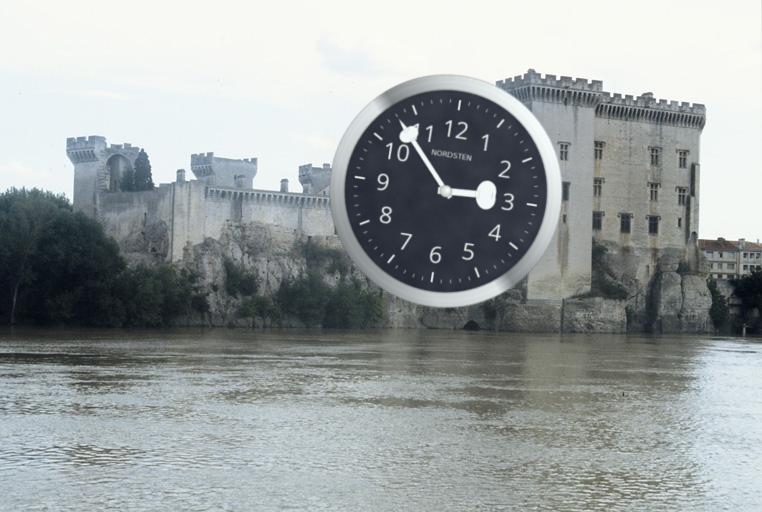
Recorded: **2:53**
